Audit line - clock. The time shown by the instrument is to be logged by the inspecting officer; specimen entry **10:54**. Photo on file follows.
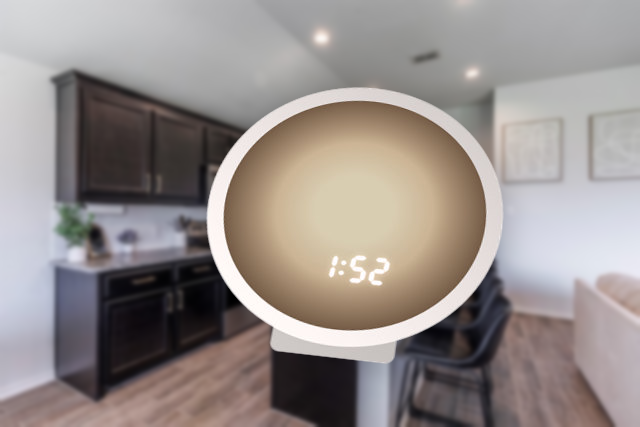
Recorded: **1:52**
